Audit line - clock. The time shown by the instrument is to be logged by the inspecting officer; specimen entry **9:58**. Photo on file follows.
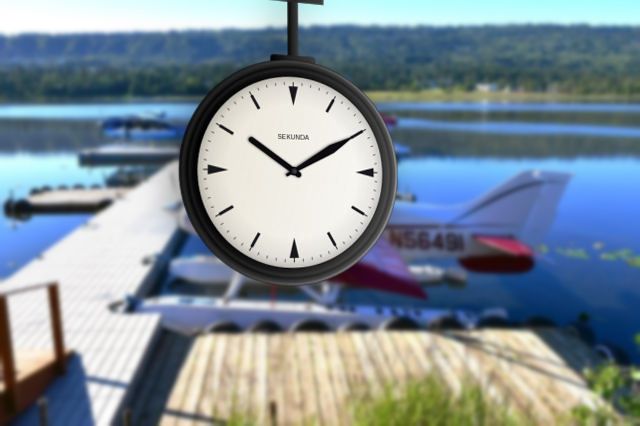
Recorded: **10:10**
